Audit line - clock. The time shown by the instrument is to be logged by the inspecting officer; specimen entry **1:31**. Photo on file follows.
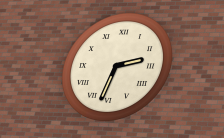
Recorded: **2:32**
